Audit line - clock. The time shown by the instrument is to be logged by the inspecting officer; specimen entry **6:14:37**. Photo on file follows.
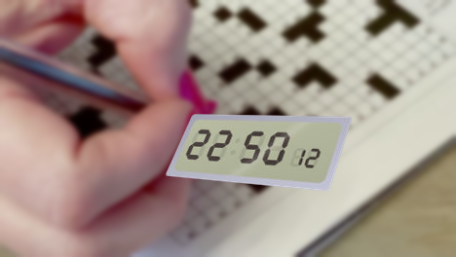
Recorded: **22:50:12**
